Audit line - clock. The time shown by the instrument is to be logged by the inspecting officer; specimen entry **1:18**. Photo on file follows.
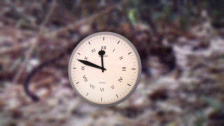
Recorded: **11:48**
